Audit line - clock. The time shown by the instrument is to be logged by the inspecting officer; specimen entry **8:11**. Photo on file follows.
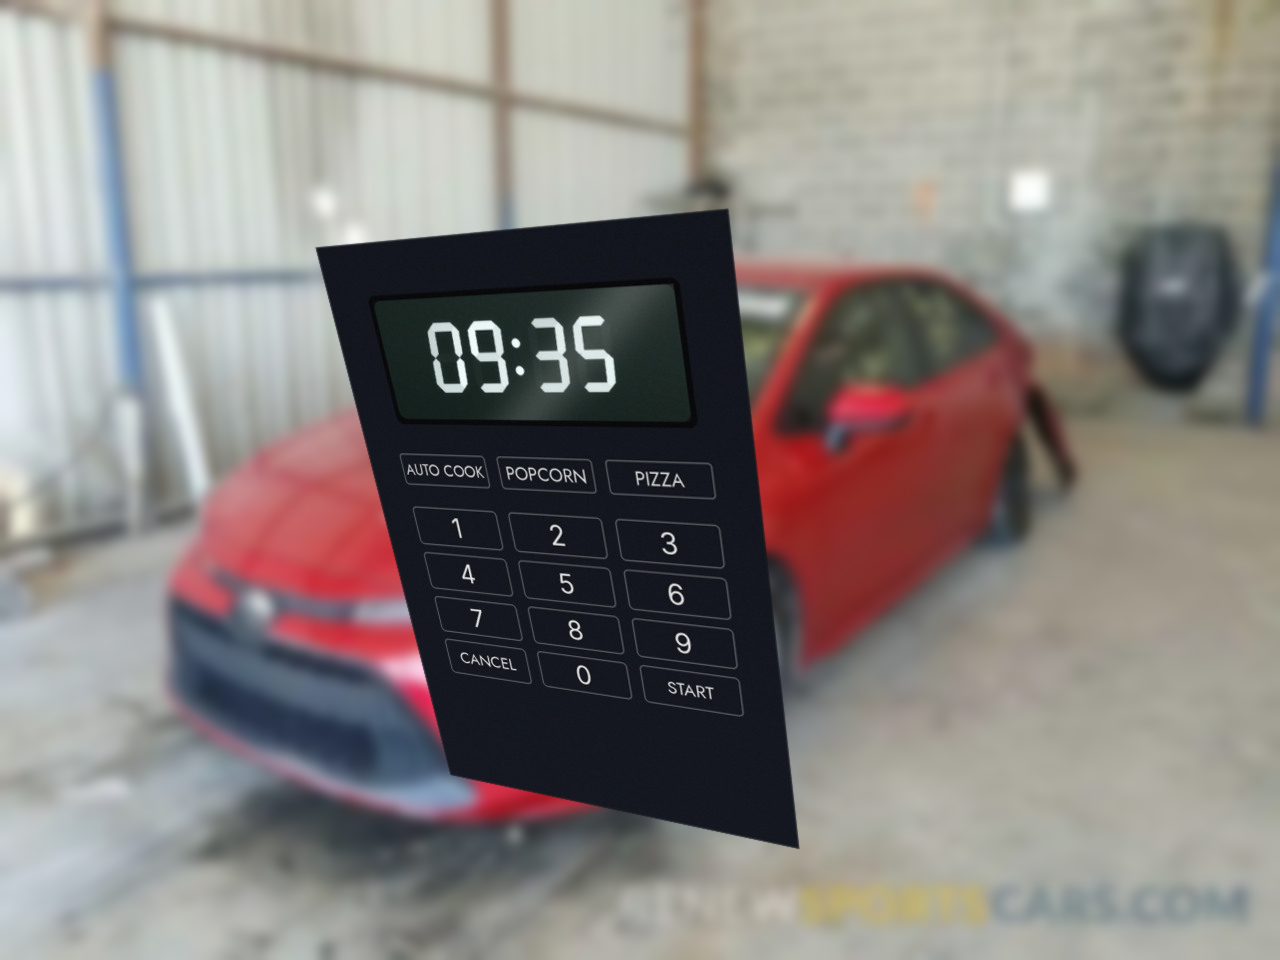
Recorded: **9:35**
